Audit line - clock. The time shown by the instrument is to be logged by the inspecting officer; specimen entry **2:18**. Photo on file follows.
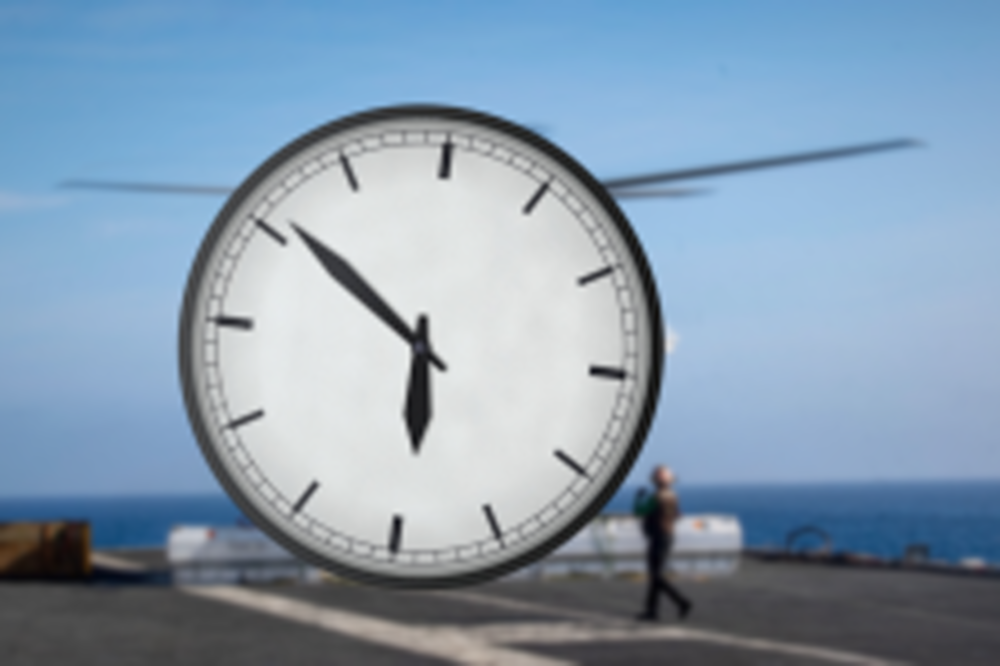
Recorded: **5:51**
